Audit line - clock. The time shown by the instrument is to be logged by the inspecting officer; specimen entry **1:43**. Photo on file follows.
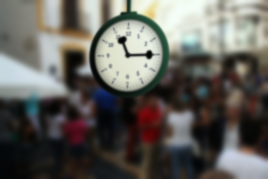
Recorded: **11:15**
